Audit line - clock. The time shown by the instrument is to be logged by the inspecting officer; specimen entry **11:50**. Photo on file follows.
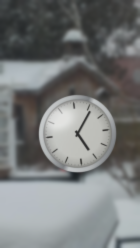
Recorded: **5:06**
